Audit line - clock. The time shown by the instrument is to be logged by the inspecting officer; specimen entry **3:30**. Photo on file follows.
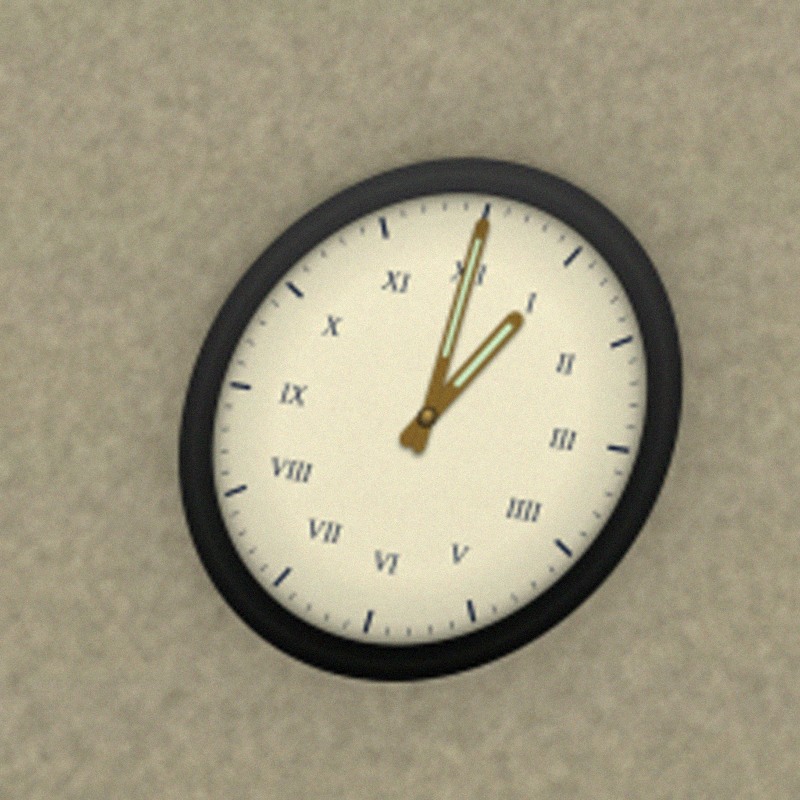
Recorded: **1:00**
